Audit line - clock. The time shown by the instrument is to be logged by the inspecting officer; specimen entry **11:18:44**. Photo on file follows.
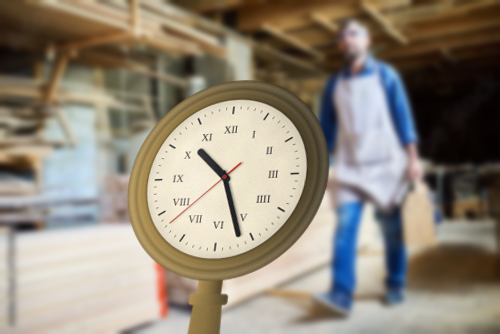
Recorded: **10:26:38**
